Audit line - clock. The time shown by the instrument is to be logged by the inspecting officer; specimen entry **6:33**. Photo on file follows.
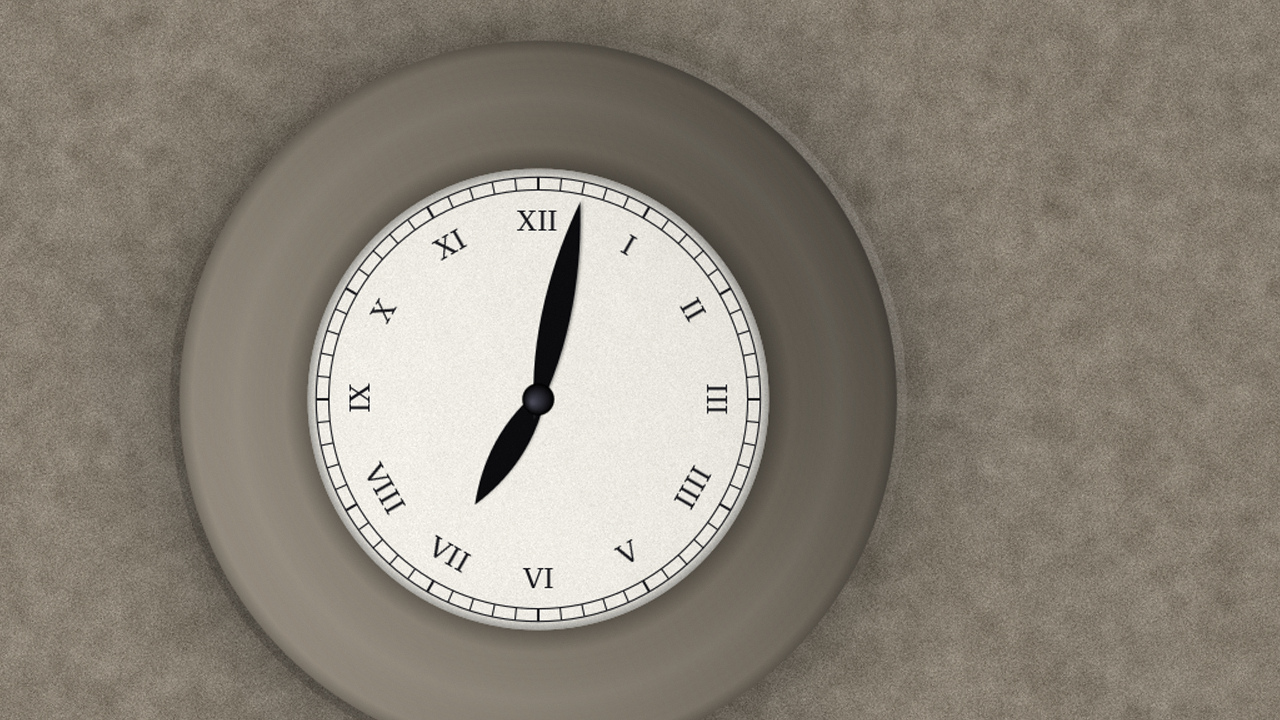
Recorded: **7:02**
